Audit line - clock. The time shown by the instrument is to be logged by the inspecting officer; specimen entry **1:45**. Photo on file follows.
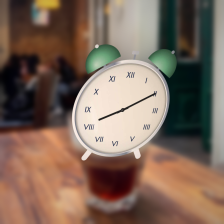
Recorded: **8:10**
